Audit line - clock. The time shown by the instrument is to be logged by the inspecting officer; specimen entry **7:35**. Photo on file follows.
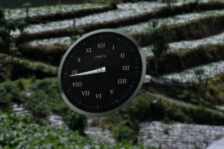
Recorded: **8:44**
